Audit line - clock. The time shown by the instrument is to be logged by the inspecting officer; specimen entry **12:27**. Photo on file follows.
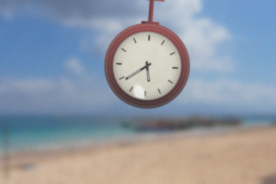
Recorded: **5:39**
